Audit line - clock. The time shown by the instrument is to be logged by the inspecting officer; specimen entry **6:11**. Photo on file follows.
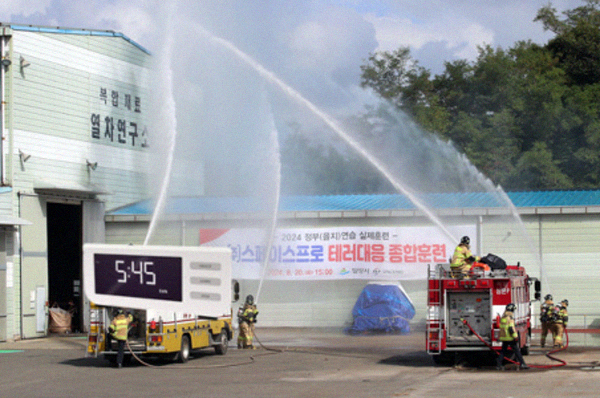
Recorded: **5:45**
